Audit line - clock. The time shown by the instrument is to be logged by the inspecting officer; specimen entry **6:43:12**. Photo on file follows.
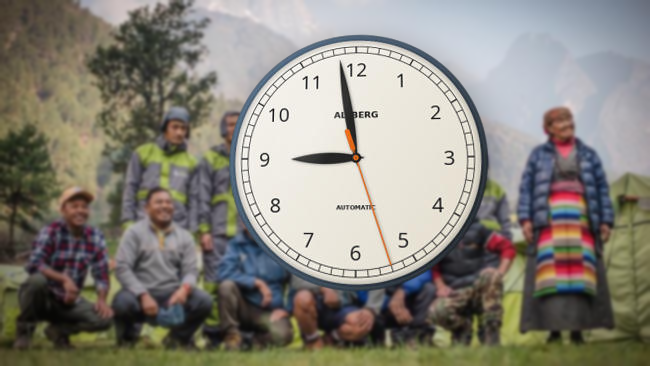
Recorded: **8:58:27**
